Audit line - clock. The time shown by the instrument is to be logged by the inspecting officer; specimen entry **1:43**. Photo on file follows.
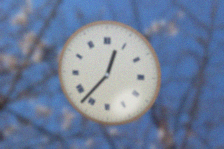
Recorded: **12:37**
